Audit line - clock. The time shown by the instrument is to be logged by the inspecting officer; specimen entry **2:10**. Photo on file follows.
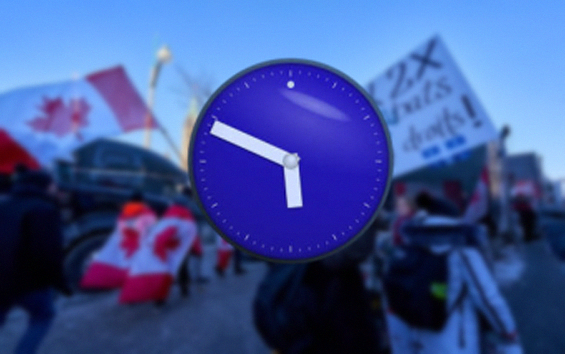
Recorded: **5:49**
